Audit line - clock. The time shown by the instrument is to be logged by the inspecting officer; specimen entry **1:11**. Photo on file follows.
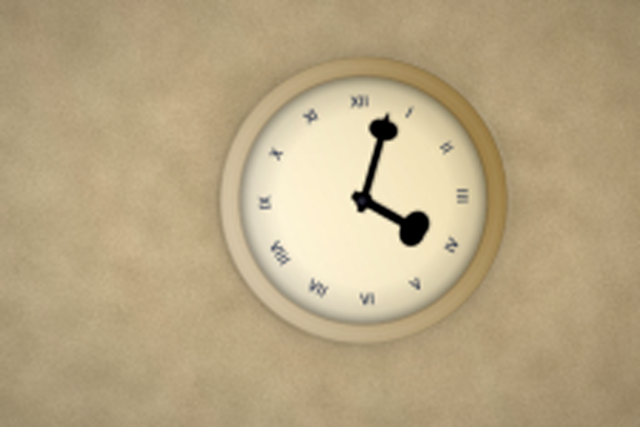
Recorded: **4:03**
